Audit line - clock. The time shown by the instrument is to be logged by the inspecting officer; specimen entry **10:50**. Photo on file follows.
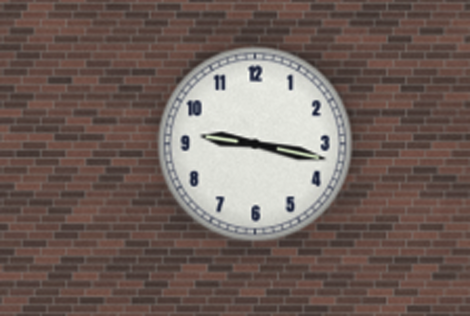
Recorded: **9:17**
